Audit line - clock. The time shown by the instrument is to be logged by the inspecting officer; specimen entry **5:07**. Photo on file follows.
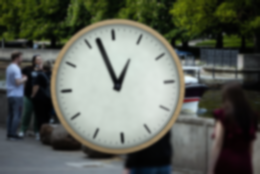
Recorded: **12:57**
